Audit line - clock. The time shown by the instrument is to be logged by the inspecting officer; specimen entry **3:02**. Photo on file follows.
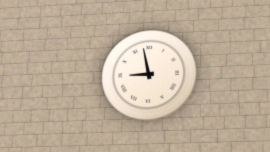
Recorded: **8:58**
